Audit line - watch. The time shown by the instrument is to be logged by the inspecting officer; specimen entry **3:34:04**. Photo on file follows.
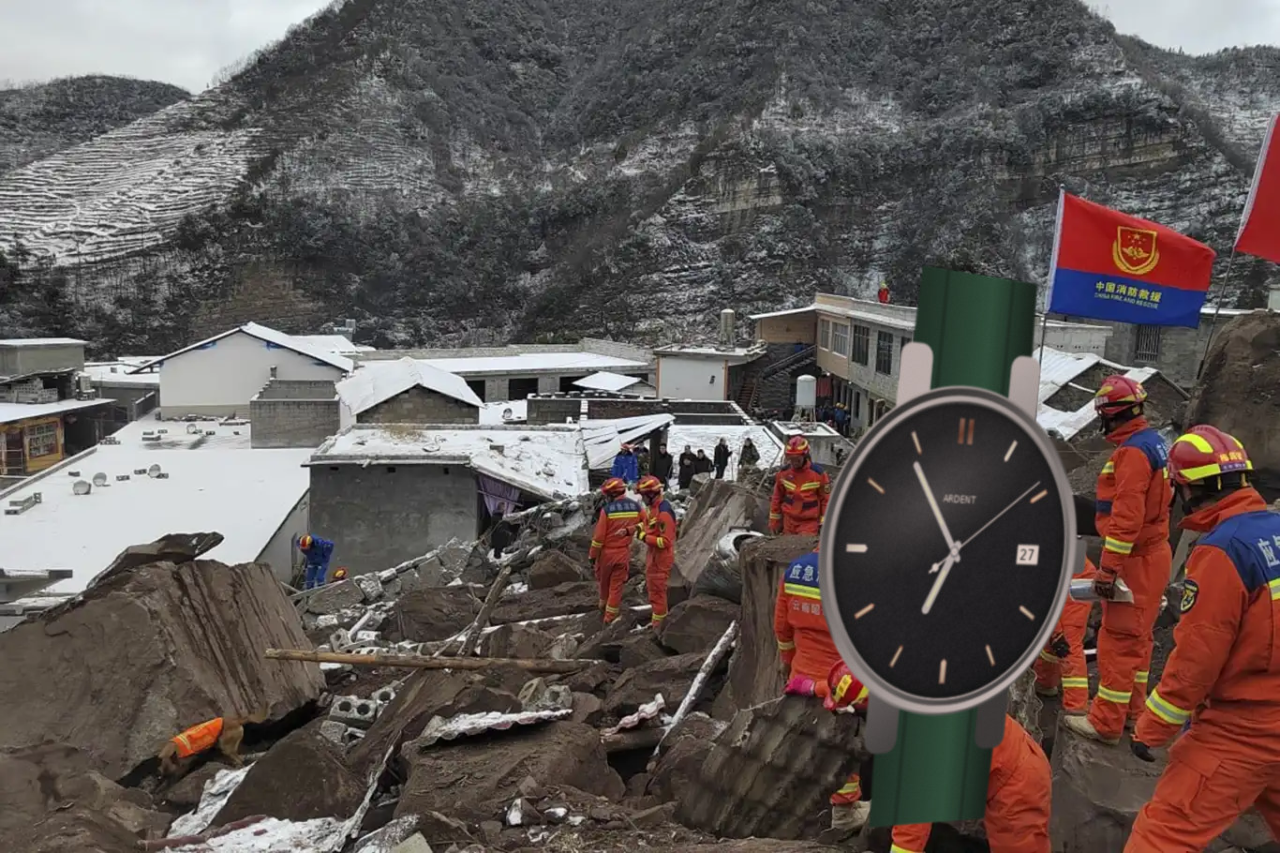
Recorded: **6:54:09**
